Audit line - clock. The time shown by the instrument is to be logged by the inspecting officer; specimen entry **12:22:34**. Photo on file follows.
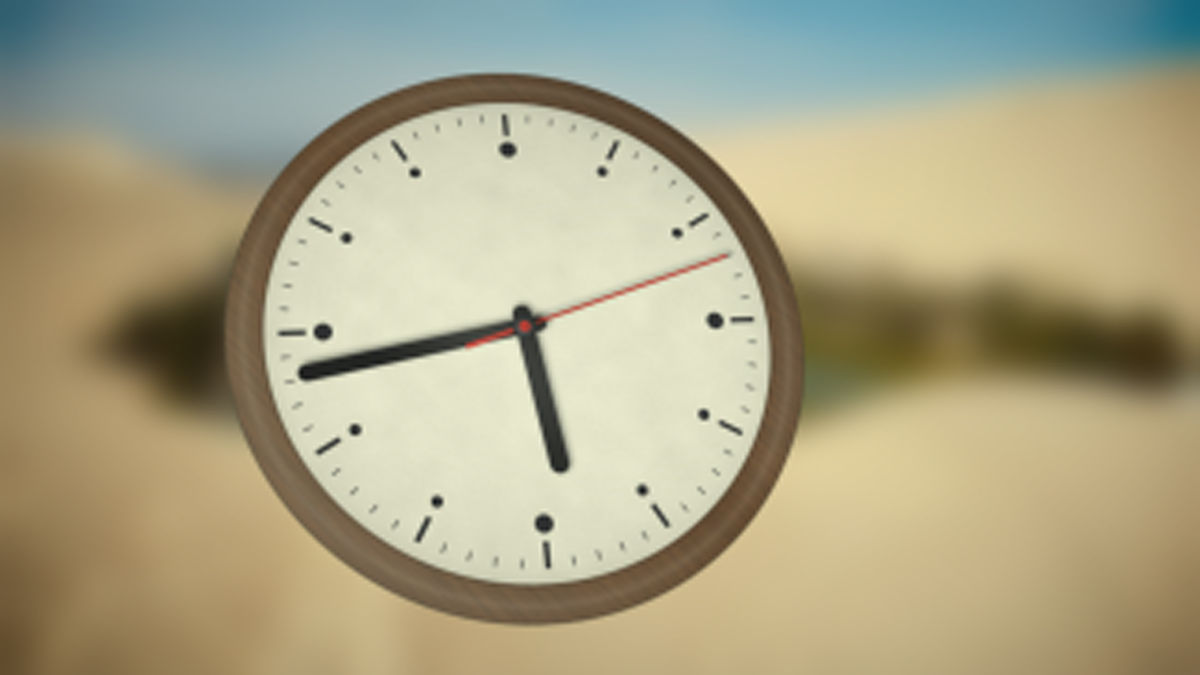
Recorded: **5:43:12**
